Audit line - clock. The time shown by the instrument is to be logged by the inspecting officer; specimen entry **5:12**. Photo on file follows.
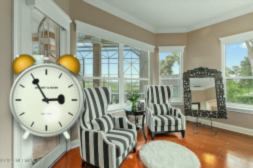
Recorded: **2:55**
